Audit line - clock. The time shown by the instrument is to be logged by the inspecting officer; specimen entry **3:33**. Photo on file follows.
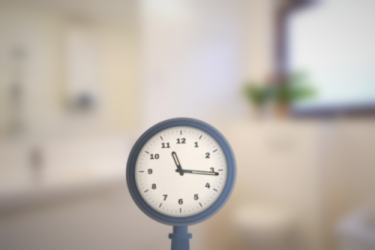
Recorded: **11:16**
